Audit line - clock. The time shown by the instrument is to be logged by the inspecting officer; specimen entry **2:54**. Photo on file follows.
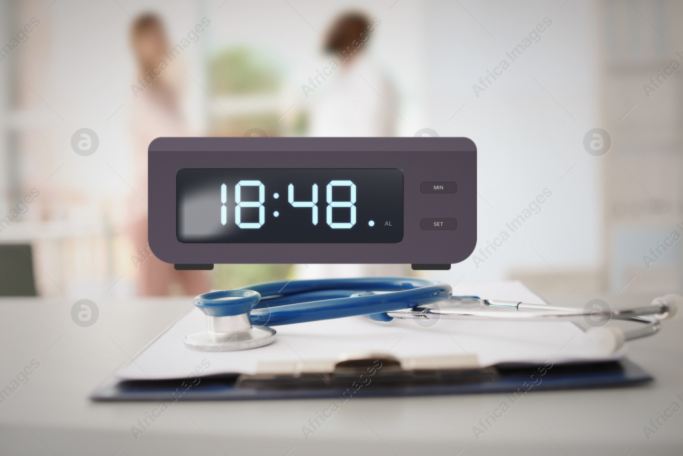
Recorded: **18:48**
